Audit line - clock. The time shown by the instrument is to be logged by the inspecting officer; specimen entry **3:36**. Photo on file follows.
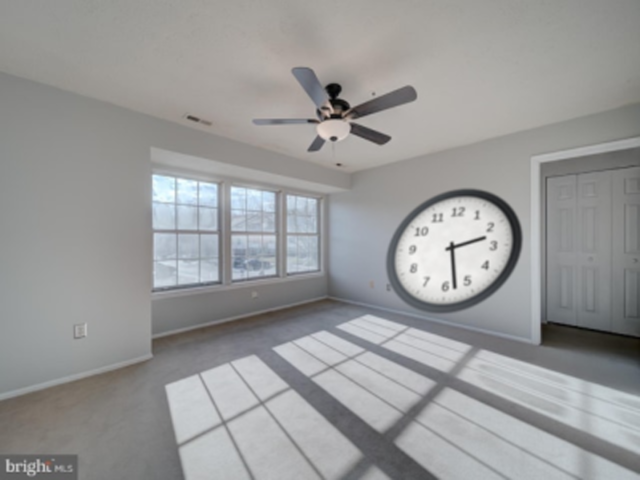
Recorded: **2:28**
